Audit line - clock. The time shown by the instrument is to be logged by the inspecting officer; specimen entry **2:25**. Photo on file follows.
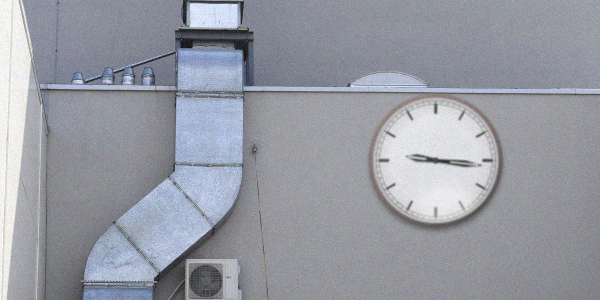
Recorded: **9:16**
